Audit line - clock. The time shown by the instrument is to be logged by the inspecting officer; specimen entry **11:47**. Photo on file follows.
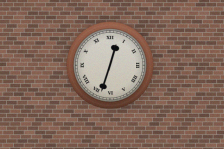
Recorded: **12:33**
